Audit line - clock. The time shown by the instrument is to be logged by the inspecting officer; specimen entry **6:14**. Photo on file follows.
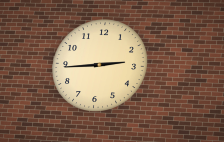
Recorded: **2:44**
